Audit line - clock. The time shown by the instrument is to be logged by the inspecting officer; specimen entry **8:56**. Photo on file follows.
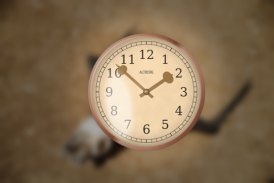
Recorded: **1:52**
